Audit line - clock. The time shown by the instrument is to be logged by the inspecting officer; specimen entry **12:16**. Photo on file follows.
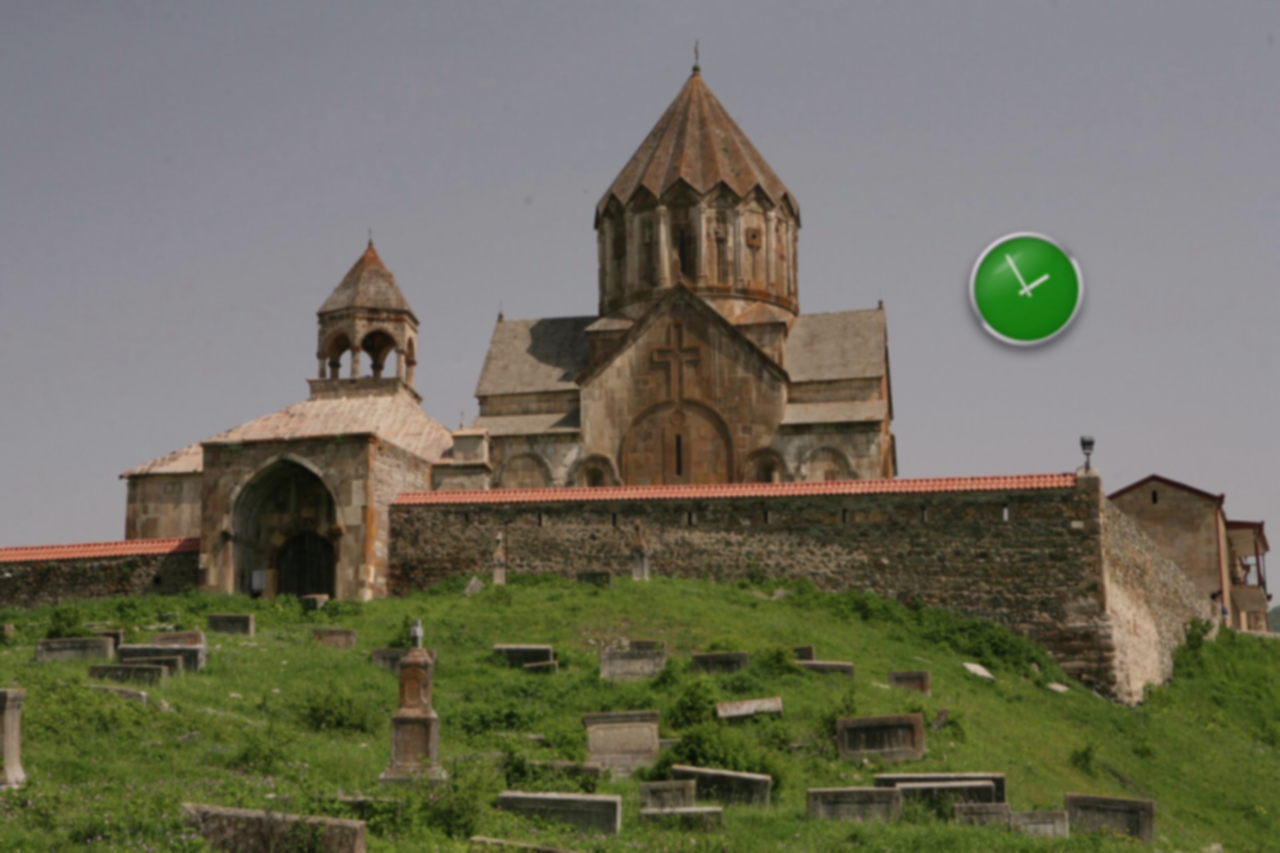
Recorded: **1:55**
